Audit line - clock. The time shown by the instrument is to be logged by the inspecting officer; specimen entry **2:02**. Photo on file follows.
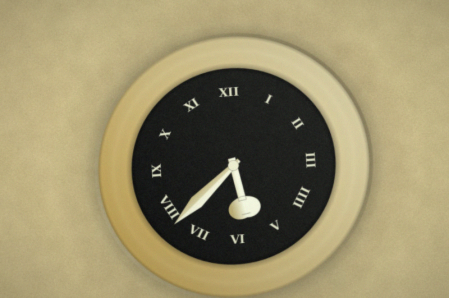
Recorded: **5:38**
